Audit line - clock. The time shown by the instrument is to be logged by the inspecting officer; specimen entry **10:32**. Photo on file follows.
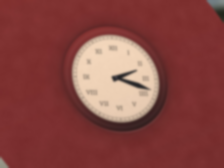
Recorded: **2:18**
